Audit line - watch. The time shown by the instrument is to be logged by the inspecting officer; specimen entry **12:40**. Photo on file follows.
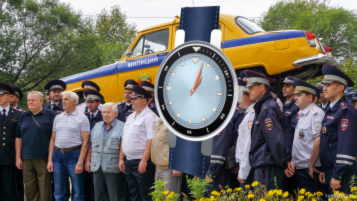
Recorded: **1:03**
